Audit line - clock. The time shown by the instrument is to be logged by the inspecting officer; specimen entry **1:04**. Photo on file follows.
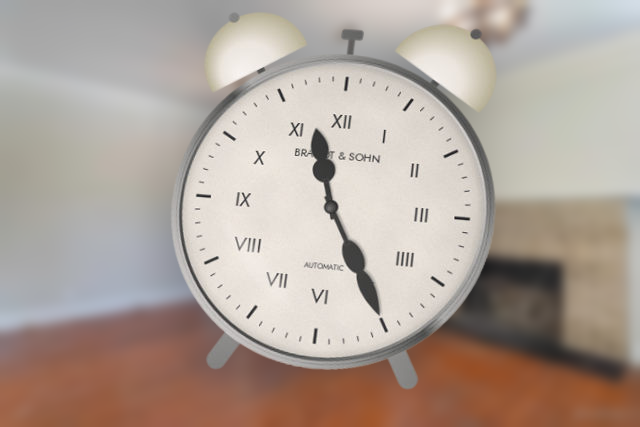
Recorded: **11:25**
